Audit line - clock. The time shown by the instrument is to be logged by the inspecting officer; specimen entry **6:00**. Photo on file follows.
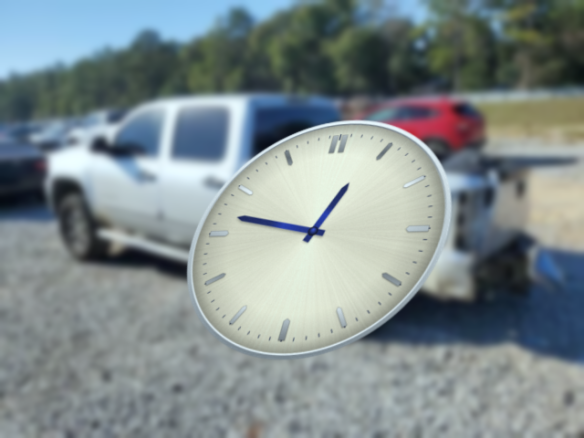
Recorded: **12:47**
